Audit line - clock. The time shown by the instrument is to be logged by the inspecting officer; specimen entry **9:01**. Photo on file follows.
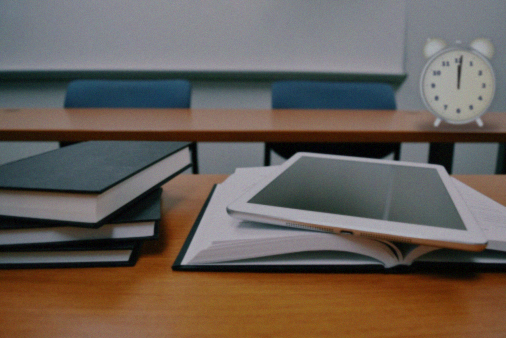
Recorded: **12:01**
